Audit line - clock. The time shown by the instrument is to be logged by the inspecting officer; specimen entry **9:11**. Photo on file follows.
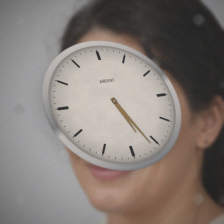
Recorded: **5:26**
